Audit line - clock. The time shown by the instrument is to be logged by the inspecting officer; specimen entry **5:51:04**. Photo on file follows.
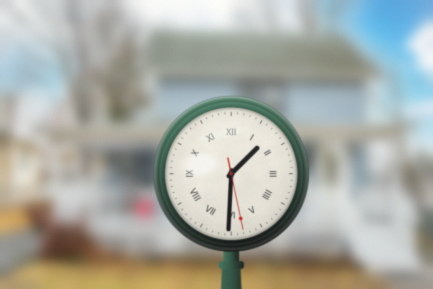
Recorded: **1:30:28**
